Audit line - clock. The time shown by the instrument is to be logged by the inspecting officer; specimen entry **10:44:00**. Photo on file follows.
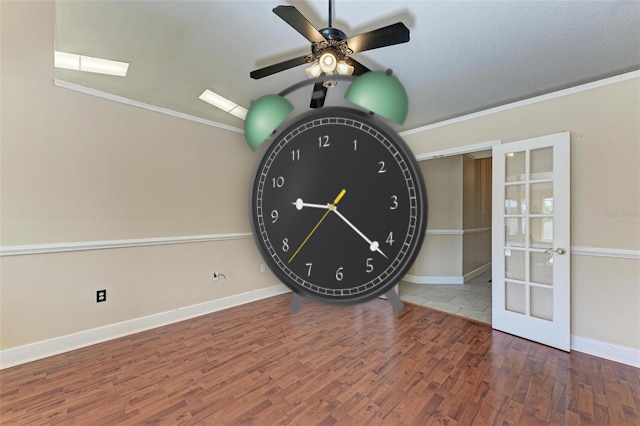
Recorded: **9:22:38**
